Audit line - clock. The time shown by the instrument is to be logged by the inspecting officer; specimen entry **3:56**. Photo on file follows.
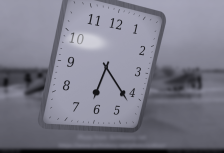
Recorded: **6:22**
